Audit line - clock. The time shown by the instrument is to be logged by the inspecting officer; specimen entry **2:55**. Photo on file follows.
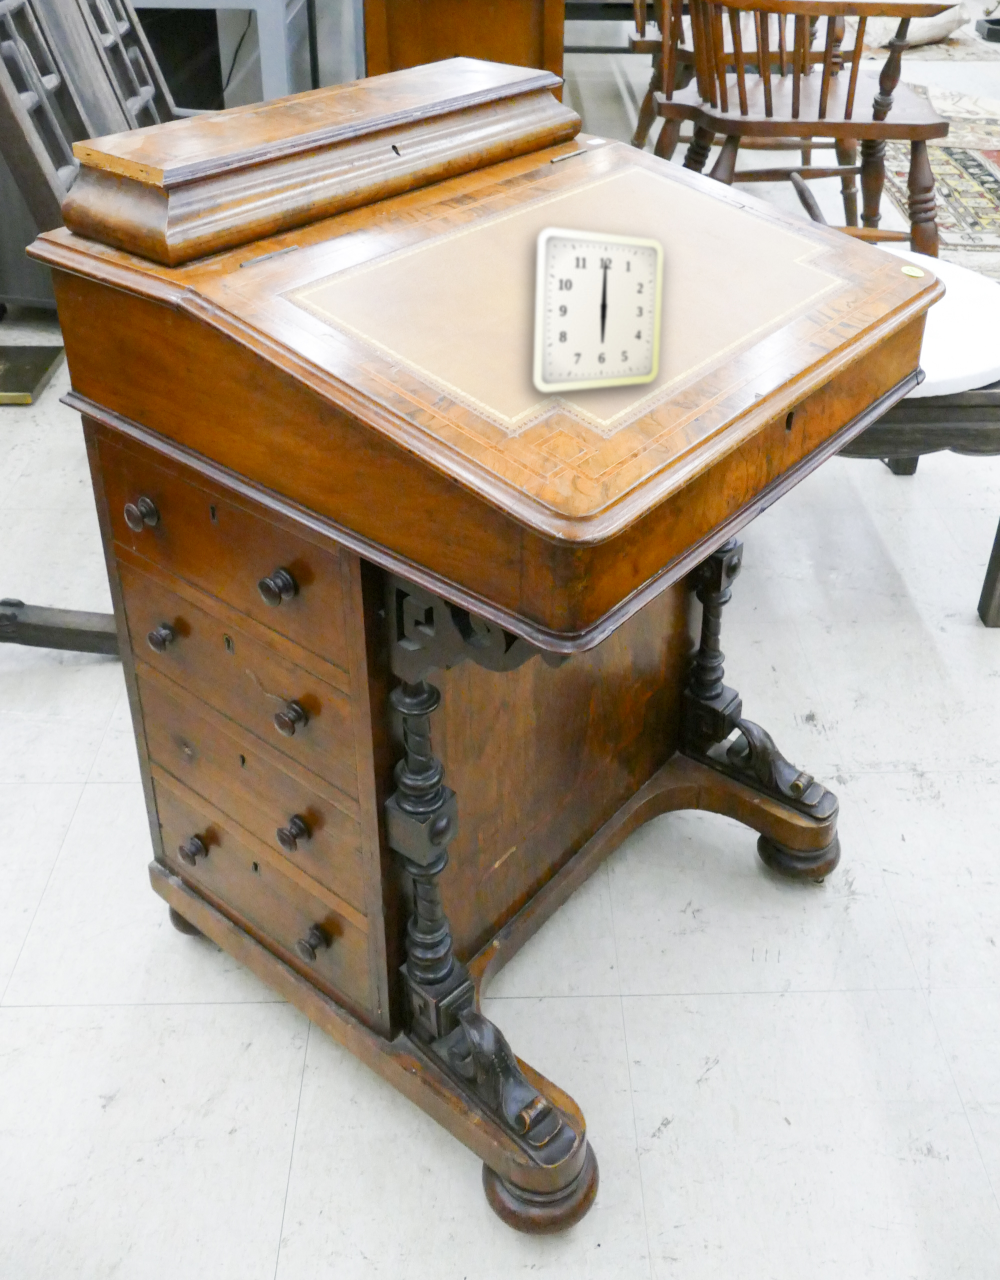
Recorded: **6:00**
